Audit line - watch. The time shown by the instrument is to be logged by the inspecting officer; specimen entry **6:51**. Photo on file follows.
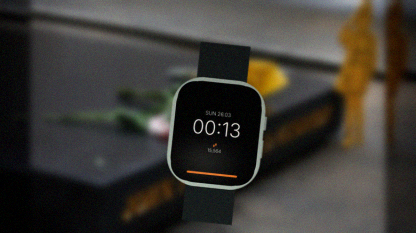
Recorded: **0:13**
